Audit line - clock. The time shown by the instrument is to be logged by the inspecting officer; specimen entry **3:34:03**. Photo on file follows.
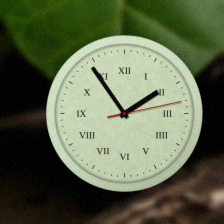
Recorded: **1:54:13**
